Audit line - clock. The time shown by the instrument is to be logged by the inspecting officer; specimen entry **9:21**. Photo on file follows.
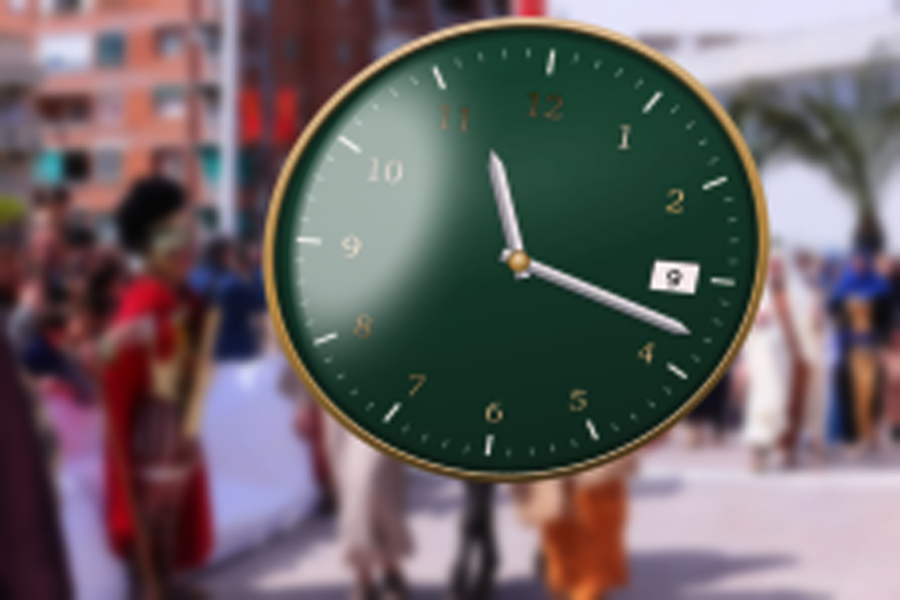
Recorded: **11:18**
